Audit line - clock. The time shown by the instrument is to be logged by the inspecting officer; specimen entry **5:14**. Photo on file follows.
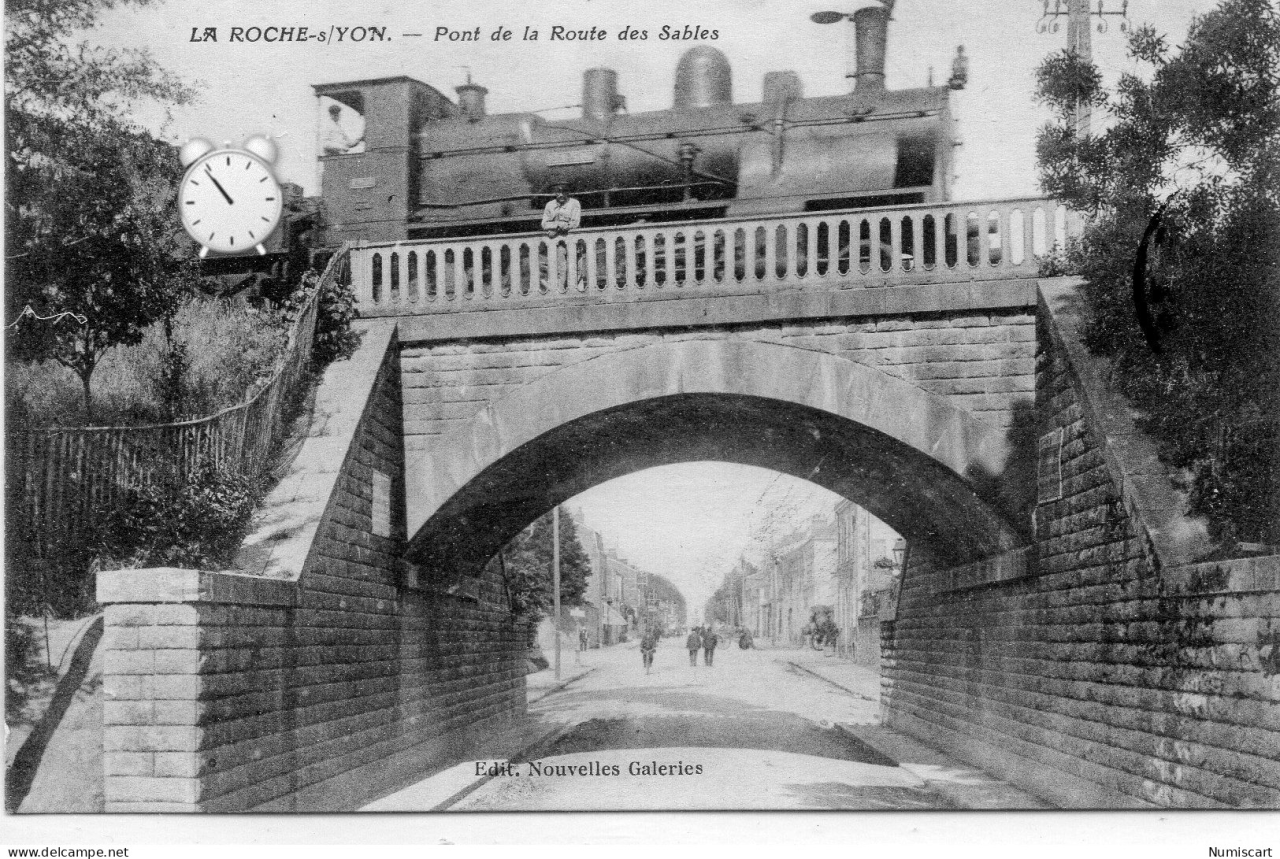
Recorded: **10:54**
